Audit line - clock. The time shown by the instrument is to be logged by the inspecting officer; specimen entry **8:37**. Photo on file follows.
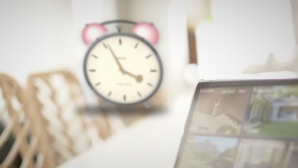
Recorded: **3:56**
